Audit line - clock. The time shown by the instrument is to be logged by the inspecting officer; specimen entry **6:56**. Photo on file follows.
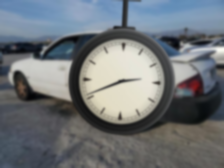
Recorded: **2:41**
